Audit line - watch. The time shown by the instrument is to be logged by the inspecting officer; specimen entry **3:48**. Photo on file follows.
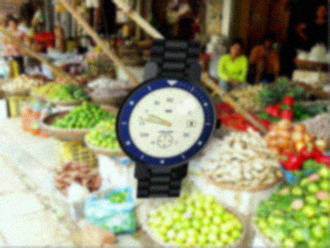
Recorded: **9:47**
